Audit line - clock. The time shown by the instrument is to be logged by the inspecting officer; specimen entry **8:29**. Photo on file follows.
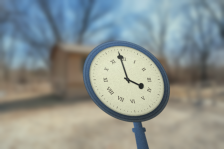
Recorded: **3:59**
